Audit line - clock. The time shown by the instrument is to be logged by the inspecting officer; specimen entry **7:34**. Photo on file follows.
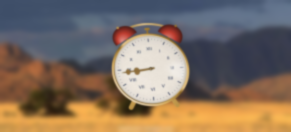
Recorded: **8:44**
